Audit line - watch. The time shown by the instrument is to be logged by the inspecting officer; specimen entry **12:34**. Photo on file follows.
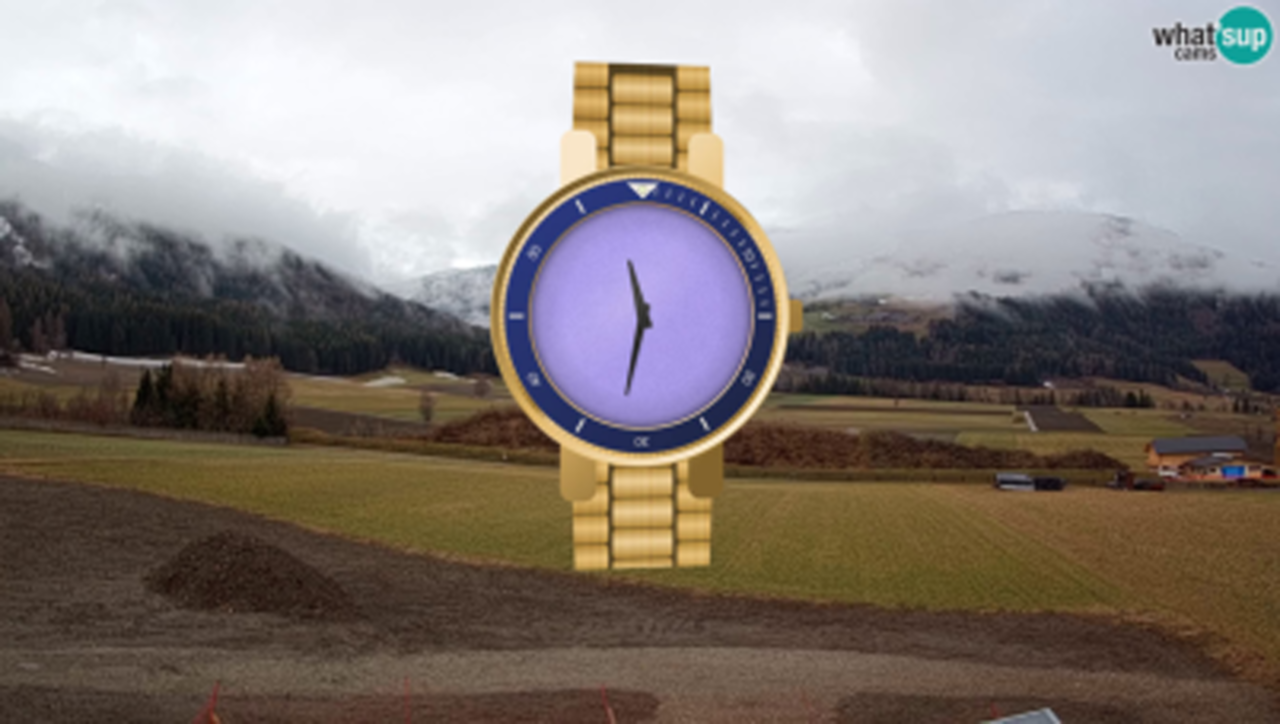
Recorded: **11:32**
